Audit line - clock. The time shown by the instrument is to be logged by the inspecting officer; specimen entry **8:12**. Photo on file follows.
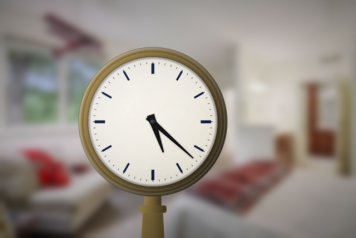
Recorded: **5:22**
